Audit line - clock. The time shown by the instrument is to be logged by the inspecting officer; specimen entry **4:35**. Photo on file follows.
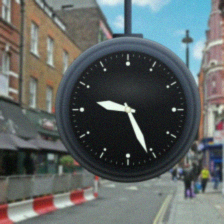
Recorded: **9:26**
